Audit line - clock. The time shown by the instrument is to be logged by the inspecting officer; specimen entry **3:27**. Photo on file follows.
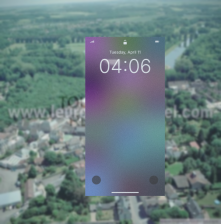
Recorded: **4:06**
